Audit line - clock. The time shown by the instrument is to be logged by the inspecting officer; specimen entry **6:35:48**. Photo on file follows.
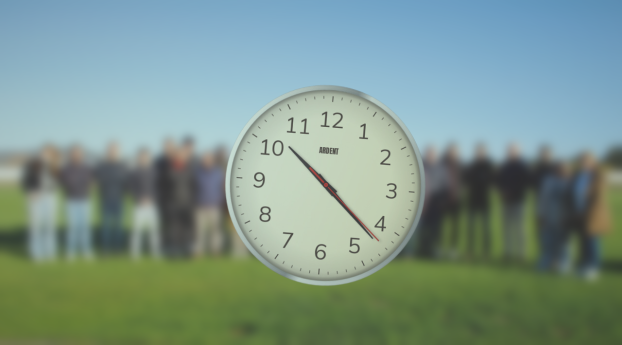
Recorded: **10:22:22**
